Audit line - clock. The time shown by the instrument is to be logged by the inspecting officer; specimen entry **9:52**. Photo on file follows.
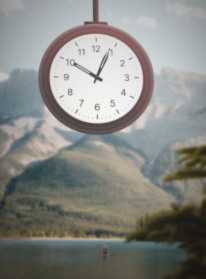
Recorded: **10:04**
